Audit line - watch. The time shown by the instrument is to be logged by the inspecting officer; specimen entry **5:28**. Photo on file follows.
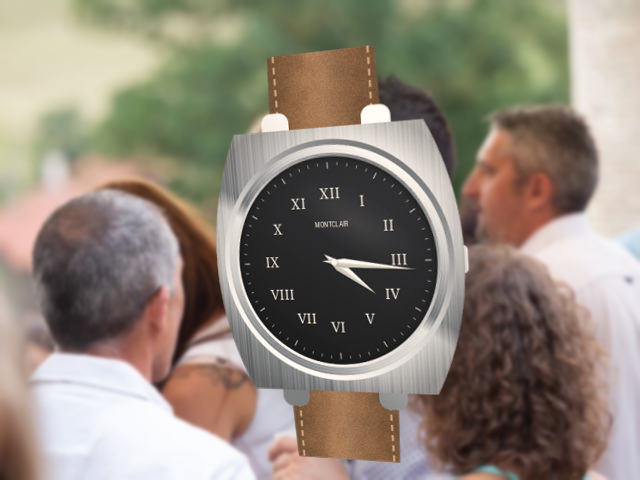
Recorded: **4:16**
